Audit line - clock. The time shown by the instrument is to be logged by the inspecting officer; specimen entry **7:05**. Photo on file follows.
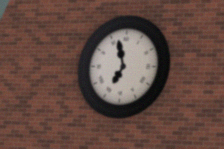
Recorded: **6:57**
